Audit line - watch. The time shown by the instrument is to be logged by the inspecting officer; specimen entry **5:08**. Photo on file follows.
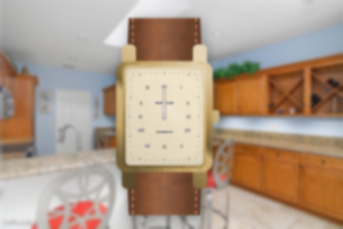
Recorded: **12:00**
